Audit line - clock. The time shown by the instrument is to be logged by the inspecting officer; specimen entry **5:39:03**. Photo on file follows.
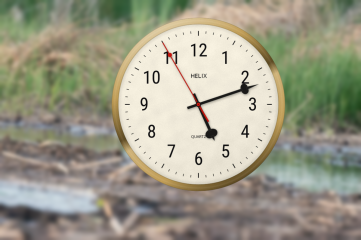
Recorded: **5:11:55**
